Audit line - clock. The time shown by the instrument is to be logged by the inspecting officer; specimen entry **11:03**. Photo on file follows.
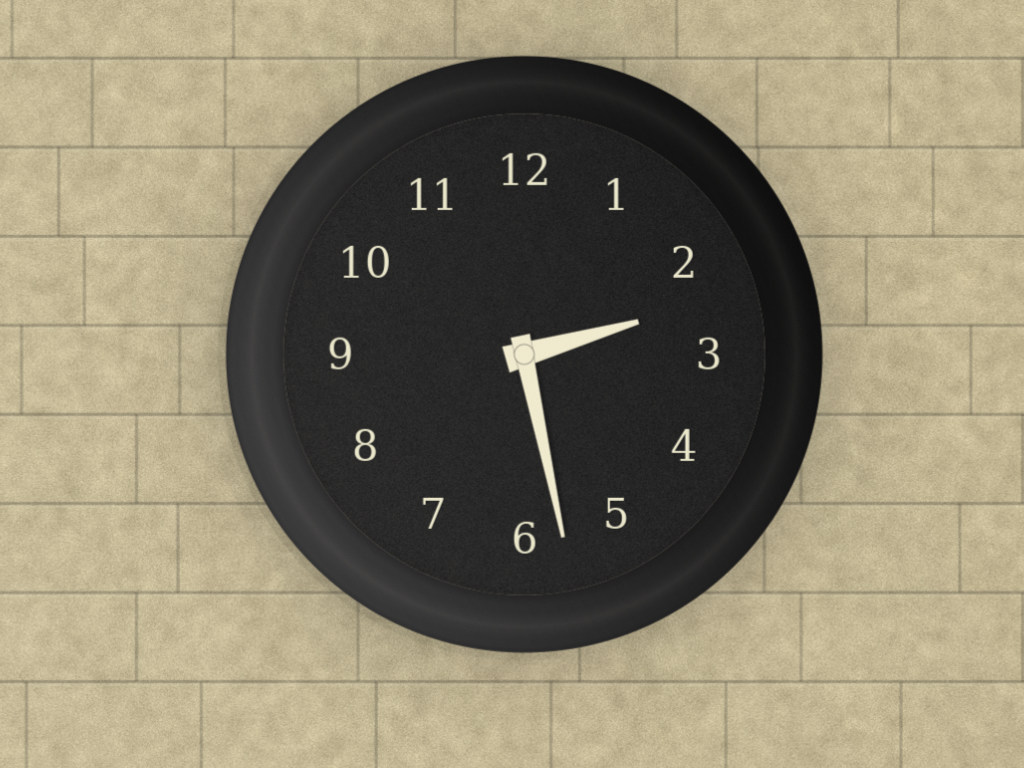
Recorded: **2:28**
